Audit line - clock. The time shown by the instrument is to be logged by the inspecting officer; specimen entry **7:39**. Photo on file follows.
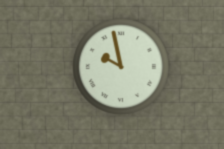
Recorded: **9:58**
